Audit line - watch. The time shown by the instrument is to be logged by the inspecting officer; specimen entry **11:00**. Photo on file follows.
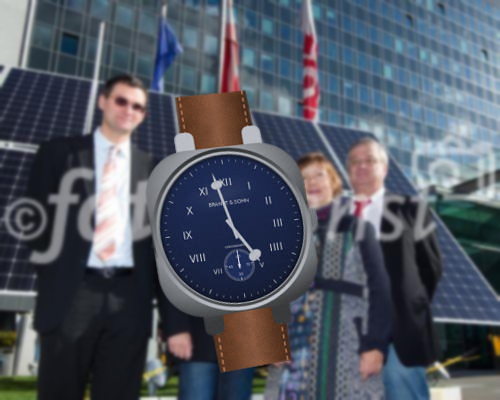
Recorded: **4:58**
